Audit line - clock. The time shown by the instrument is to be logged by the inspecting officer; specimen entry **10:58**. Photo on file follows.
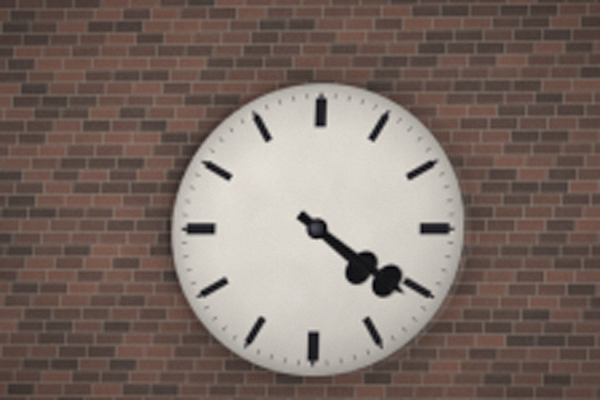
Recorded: **4:21**
